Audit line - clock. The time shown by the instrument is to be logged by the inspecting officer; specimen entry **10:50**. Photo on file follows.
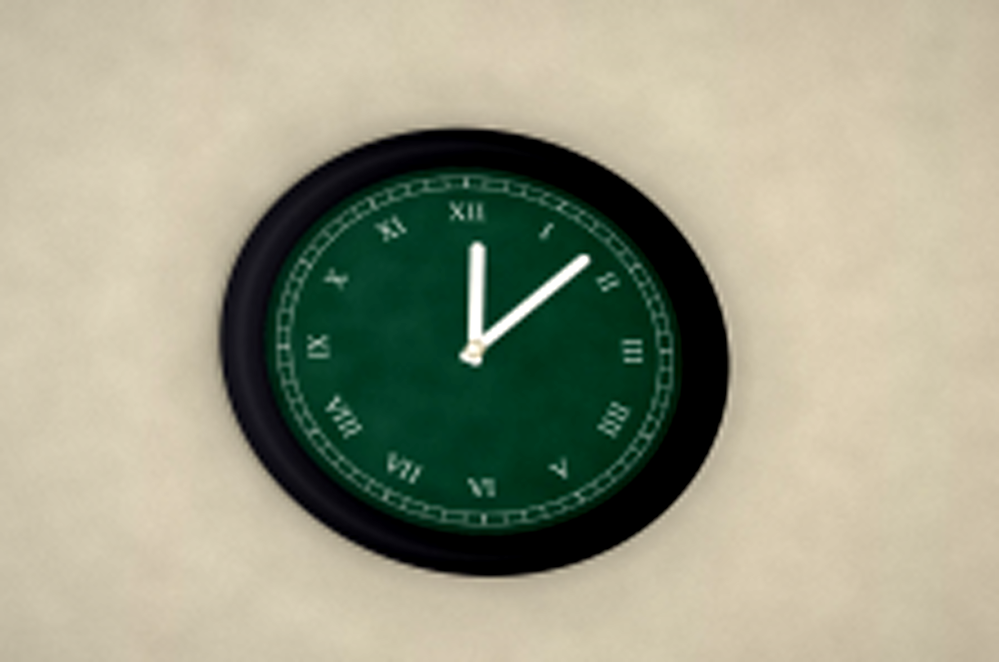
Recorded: **12:08**
